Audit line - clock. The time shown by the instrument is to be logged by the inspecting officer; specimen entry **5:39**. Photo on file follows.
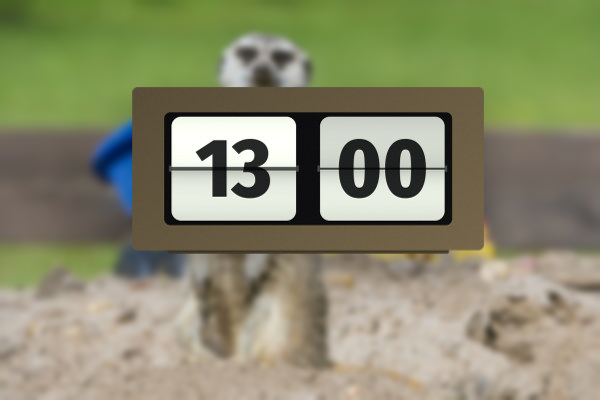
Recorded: **13:00**
